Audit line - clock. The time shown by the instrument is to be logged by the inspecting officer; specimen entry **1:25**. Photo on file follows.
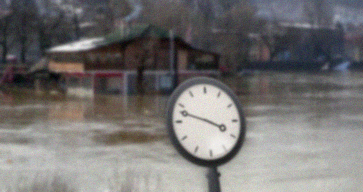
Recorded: **3:48**
